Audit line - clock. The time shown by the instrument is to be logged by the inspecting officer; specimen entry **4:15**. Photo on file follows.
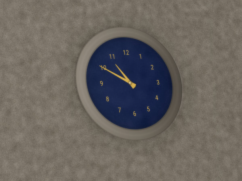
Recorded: **10:50**
